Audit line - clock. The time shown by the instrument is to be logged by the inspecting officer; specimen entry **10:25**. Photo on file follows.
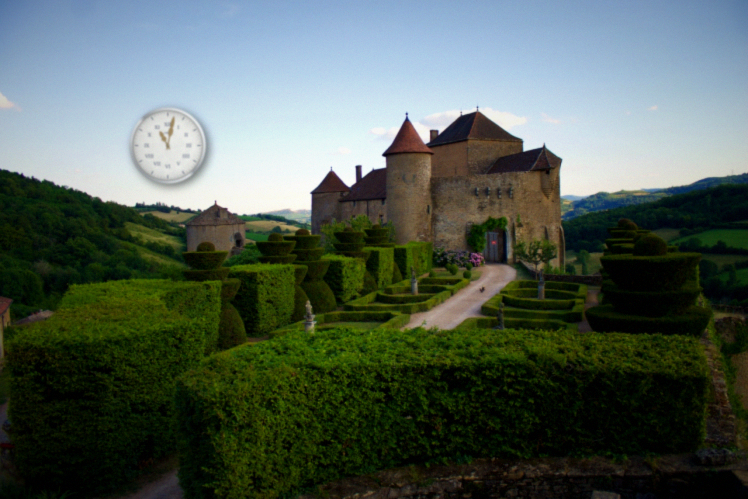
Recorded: **11:02**
